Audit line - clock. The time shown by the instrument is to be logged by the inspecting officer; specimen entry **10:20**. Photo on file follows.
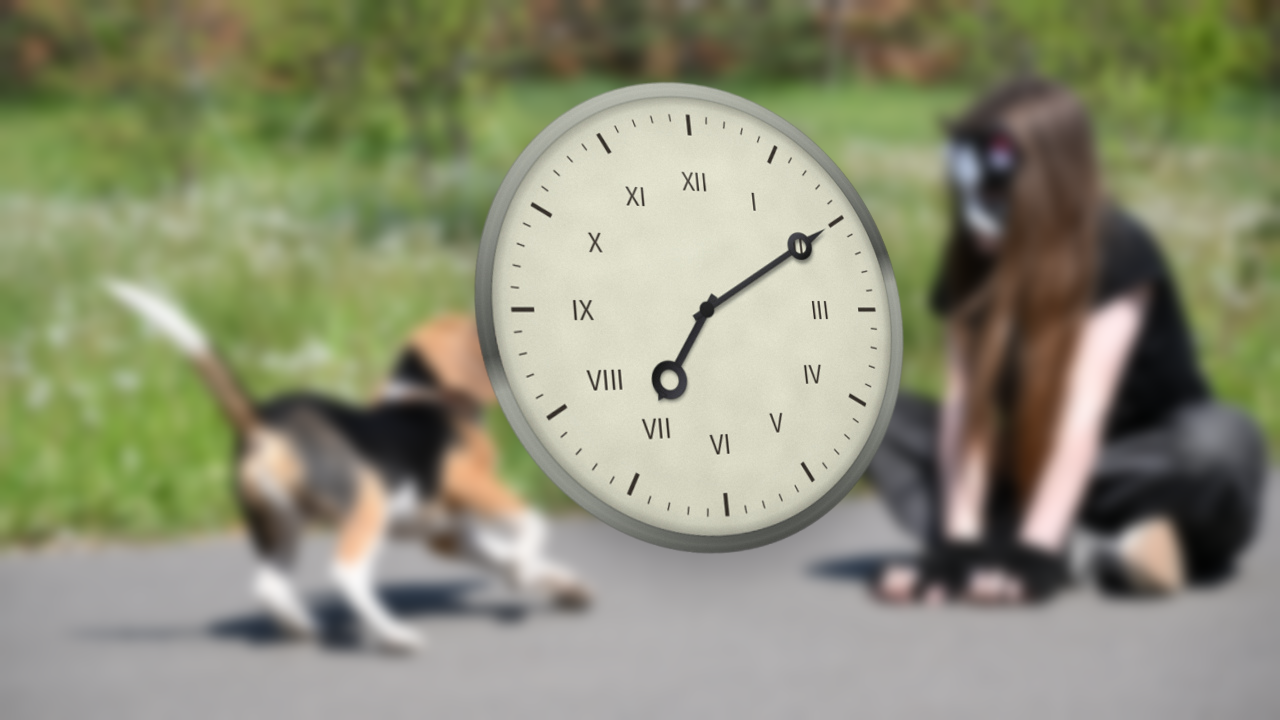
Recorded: **7:10**
